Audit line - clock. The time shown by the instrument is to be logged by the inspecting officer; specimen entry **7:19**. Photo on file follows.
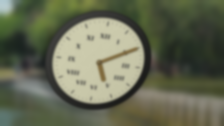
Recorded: **5:10**
